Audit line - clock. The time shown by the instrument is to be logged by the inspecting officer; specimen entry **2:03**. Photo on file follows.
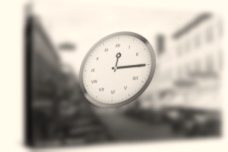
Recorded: **12:15**
